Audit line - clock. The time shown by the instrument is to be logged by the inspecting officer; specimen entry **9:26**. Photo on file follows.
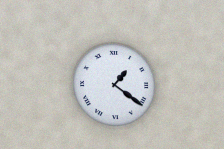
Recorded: **1:21**
